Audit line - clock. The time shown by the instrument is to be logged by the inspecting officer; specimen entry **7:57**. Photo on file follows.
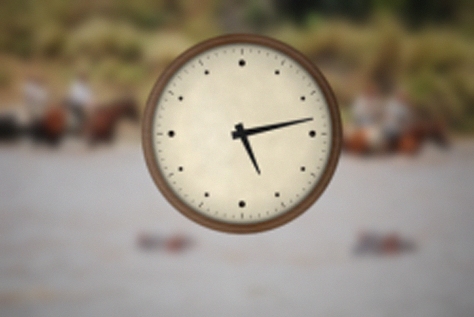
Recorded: **5:13**
